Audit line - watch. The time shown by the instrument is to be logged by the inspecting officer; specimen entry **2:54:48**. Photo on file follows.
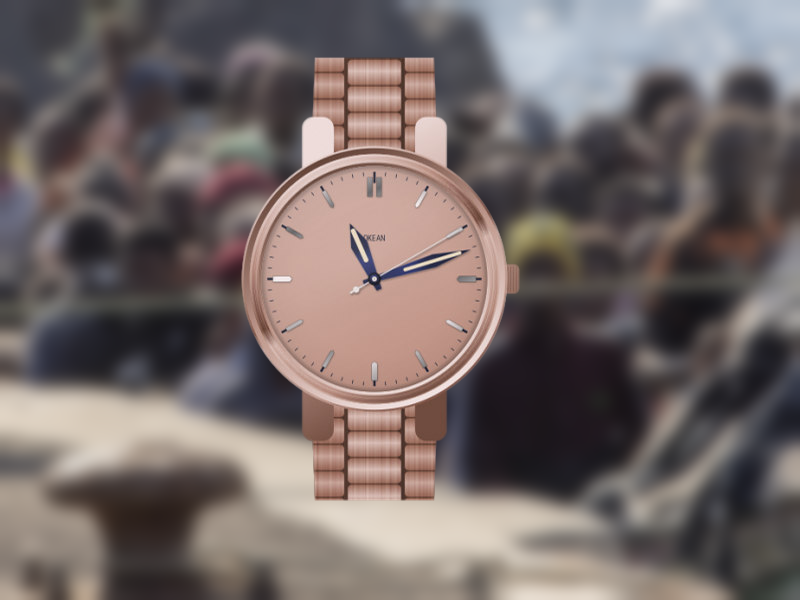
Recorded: **11:12:10**
